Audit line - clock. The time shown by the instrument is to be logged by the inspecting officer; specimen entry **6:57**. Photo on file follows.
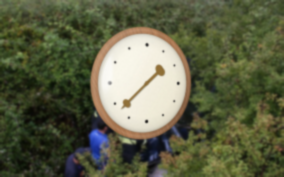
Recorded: **1:38**
